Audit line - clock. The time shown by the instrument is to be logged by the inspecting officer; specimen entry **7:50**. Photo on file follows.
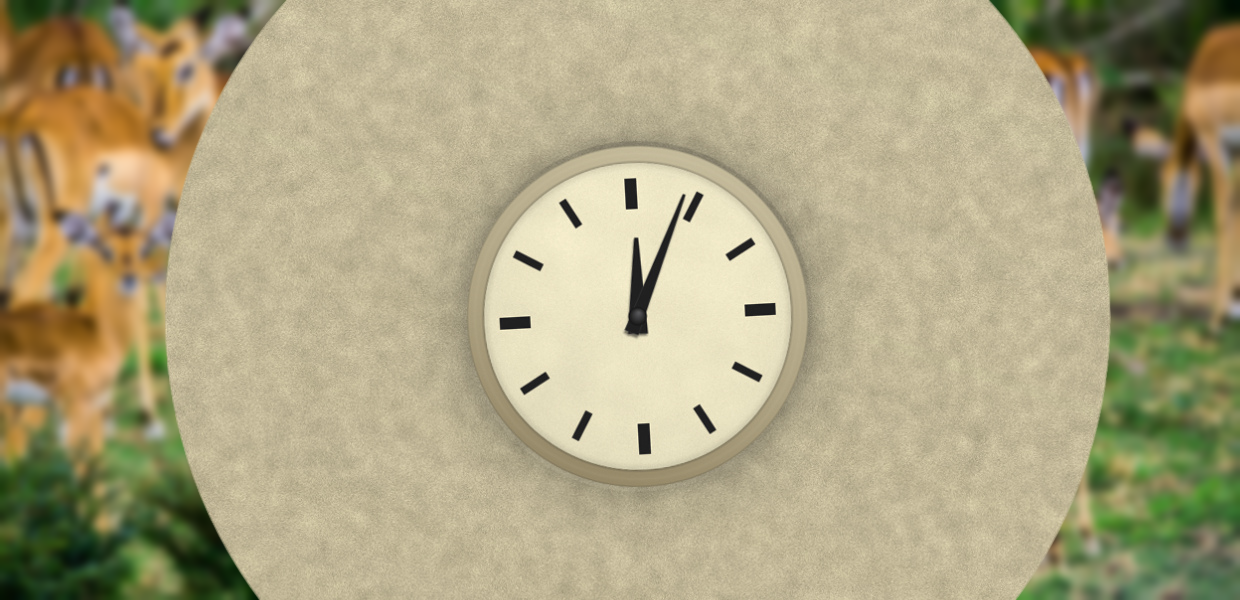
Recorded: **12:04**
